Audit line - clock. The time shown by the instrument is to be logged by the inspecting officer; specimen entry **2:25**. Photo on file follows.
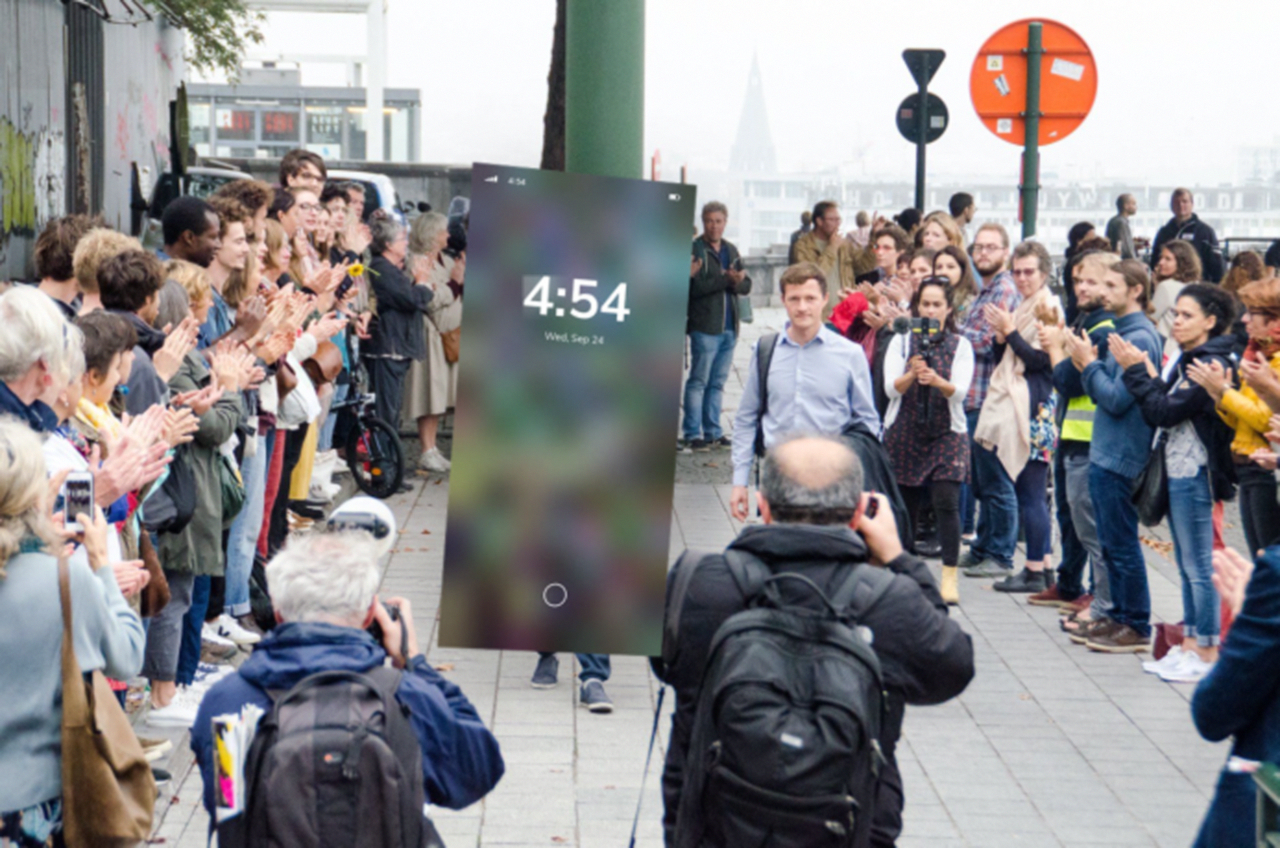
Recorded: **4:54**
